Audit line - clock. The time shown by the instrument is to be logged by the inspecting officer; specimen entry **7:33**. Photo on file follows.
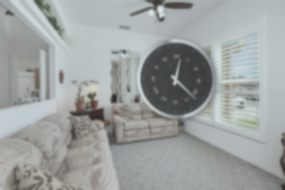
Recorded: **12:22**
